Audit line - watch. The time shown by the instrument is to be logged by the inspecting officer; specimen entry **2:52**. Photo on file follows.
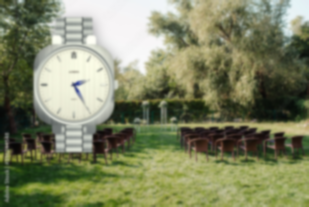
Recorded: **2:25**
